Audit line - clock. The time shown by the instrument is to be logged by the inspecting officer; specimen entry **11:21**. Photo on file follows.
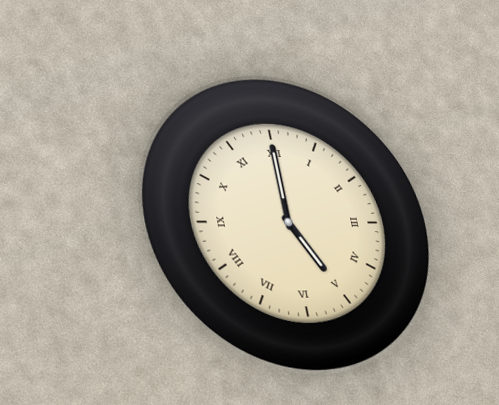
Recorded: **5:00**
